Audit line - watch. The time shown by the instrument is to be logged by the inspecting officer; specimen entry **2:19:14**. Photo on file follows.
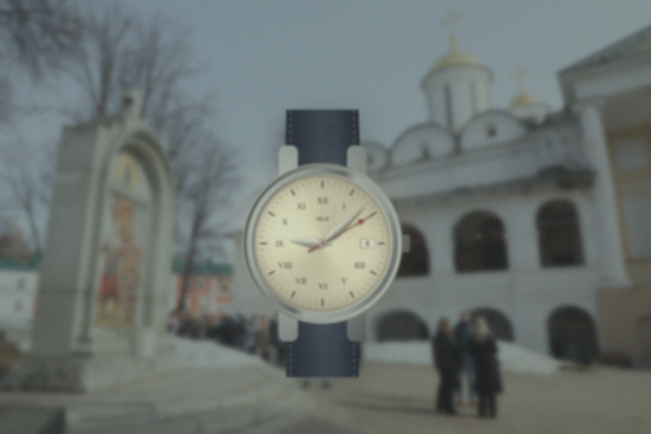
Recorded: **9:08:10**
